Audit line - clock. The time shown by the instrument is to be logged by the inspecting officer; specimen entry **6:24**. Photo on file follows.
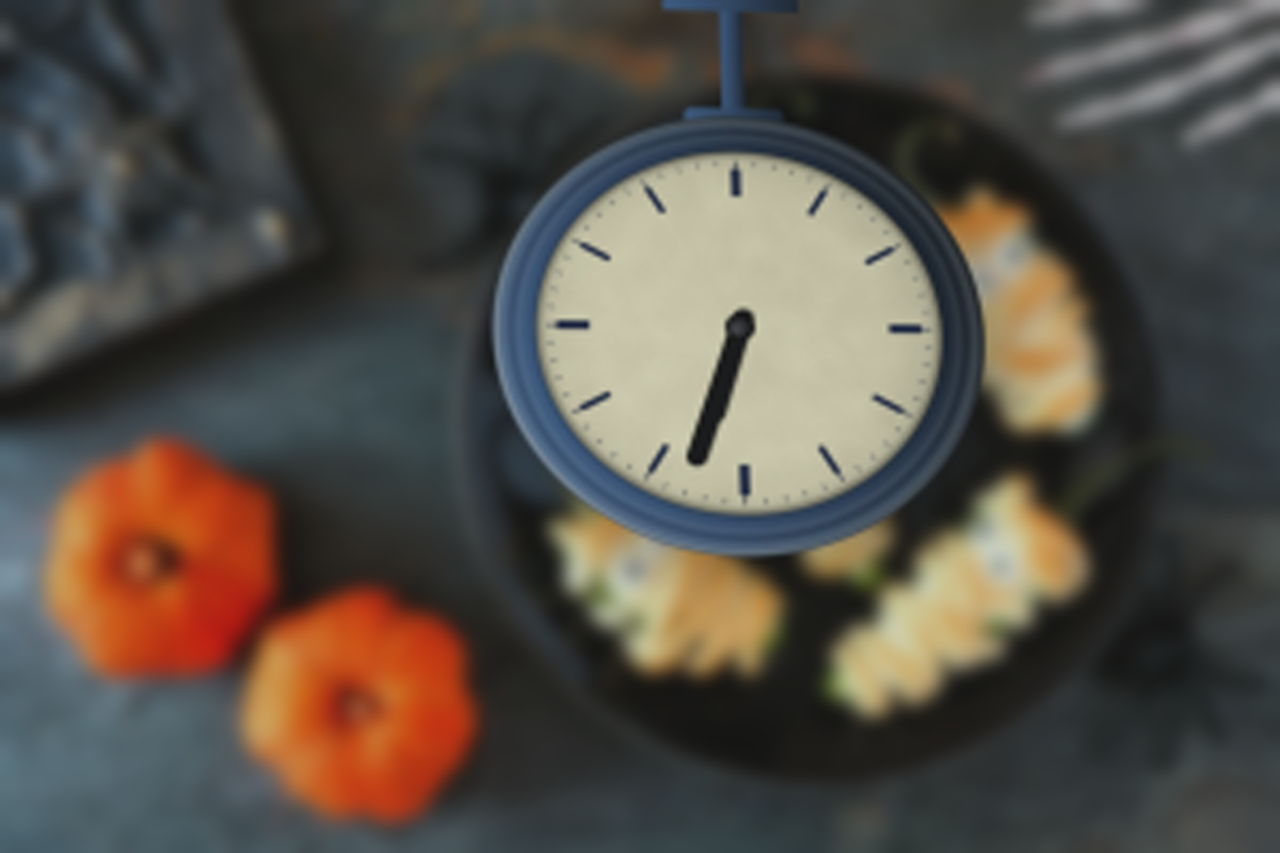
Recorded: **6:33**
